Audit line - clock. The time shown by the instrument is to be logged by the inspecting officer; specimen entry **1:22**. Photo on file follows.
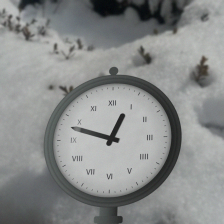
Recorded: **12:48**
